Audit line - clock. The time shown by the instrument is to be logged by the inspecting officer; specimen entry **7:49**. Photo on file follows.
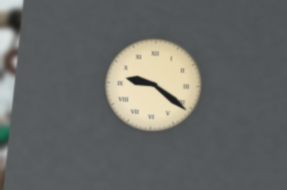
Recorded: **9:21**
